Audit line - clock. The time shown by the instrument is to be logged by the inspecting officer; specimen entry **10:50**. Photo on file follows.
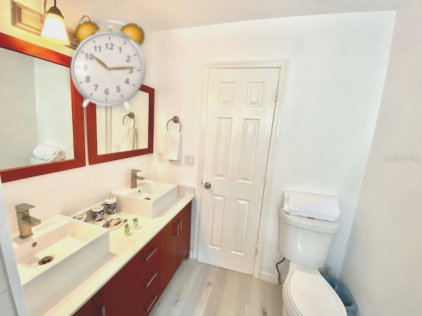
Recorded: **10:14**
